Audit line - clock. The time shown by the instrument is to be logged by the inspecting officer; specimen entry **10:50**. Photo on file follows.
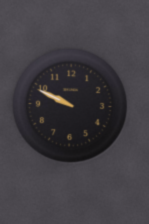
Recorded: **9:49**
